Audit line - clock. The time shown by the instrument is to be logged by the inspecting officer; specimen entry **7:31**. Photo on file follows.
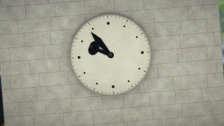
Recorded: **9:54**
